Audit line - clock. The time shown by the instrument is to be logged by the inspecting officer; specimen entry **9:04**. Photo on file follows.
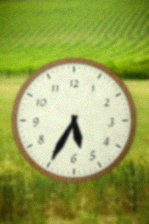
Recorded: **5:35**
